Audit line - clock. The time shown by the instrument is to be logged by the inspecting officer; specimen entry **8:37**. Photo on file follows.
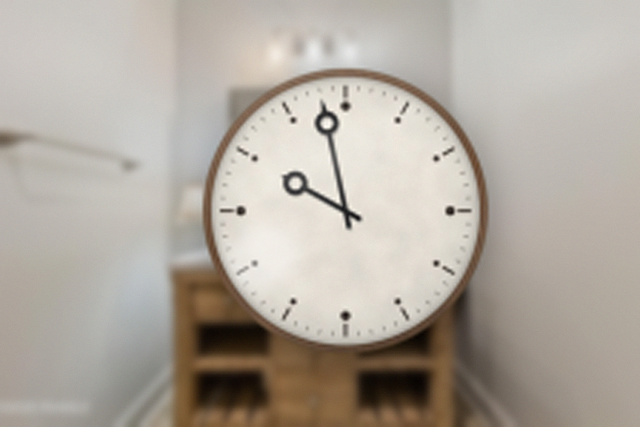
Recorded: **9:58**
